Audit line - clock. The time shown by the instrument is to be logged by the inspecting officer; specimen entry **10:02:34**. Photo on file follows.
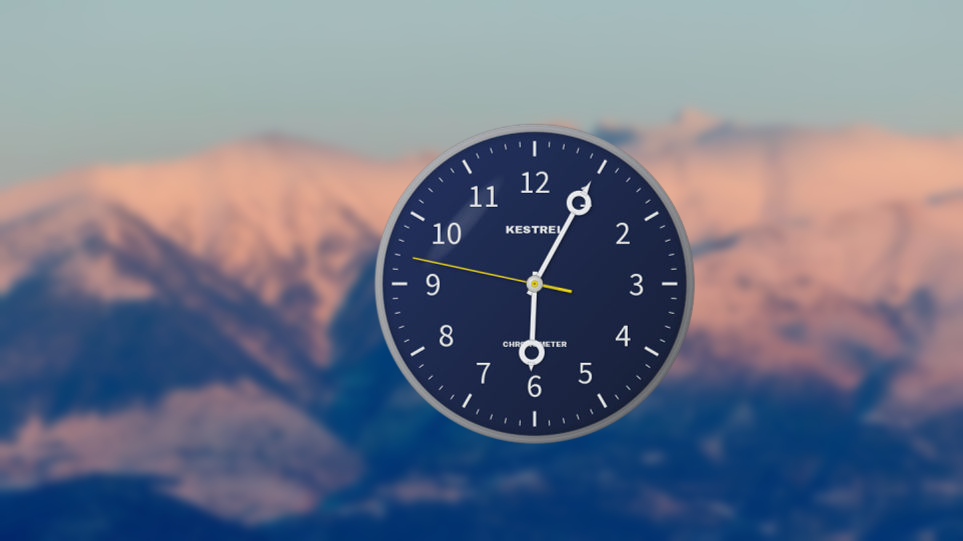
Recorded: **6:04:47**
